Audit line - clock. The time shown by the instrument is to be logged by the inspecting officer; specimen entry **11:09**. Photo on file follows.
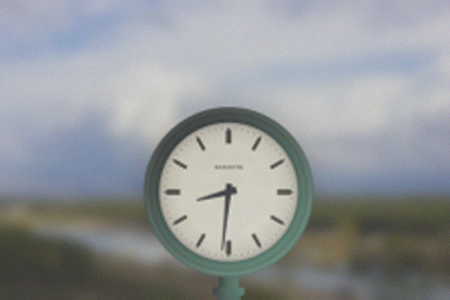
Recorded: **8:31**
